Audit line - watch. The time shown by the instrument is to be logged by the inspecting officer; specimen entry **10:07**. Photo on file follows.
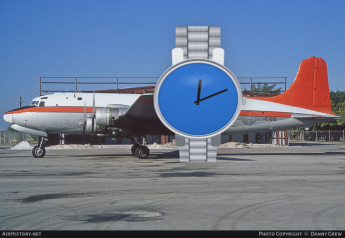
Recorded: **12:11**
